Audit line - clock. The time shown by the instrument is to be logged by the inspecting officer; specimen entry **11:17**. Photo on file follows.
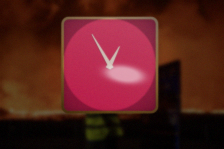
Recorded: **12:55**
